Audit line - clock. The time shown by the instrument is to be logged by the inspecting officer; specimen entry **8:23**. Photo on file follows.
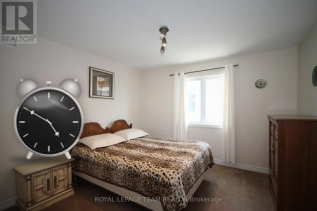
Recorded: **4:50**
